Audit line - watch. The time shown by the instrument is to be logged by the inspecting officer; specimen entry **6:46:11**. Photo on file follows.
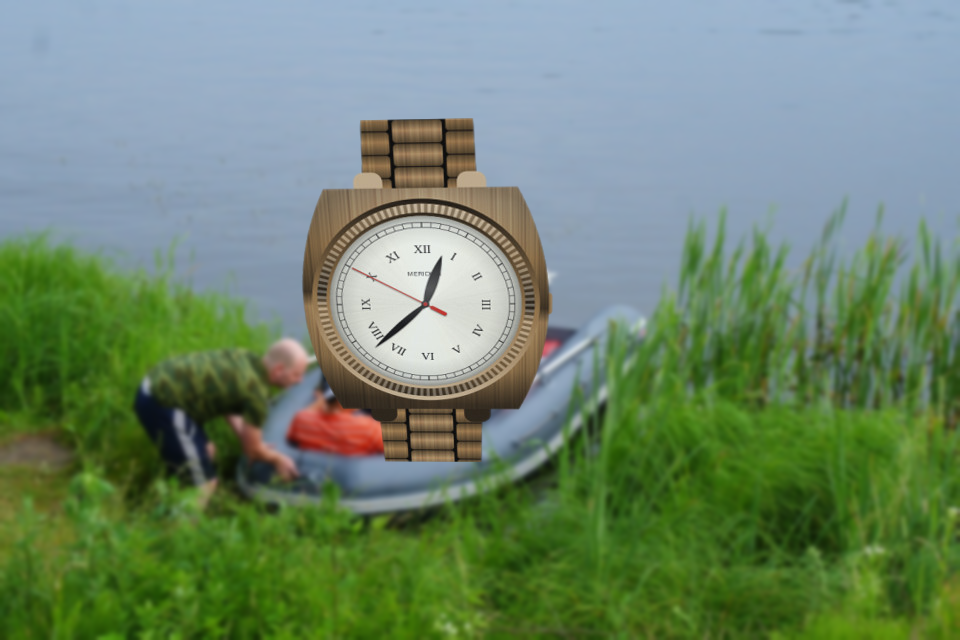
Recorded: **12:37:50**
